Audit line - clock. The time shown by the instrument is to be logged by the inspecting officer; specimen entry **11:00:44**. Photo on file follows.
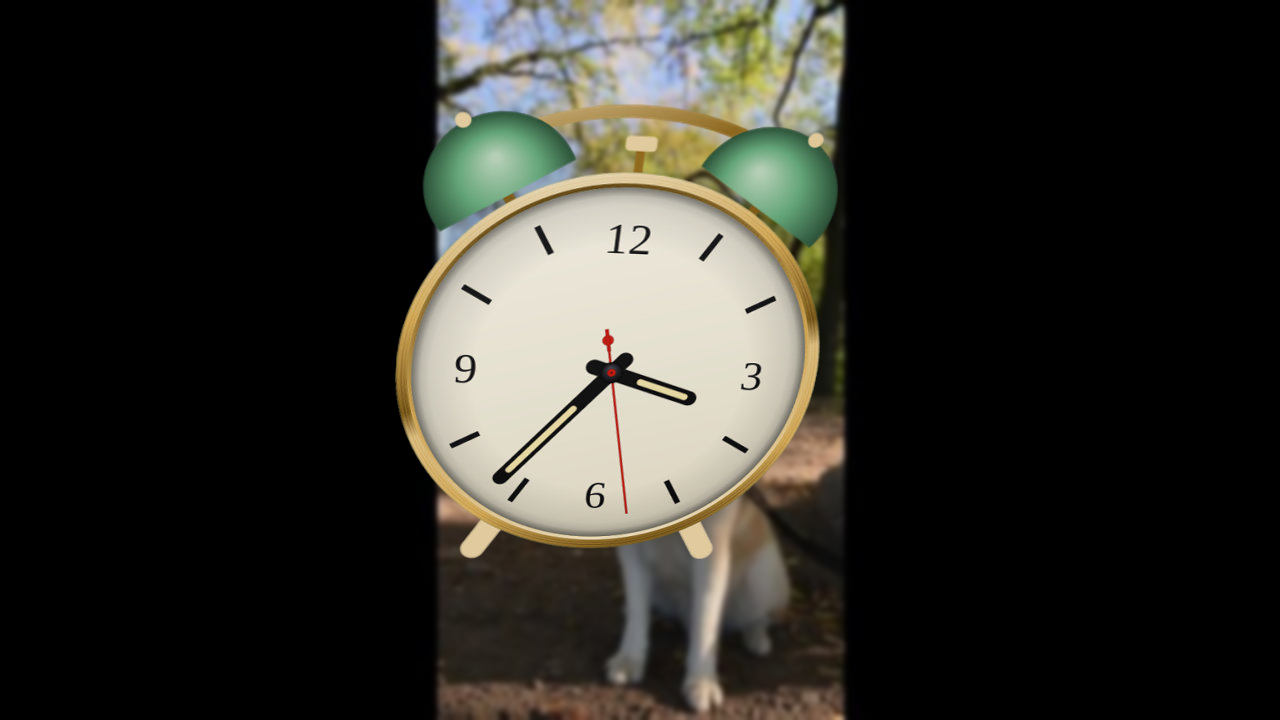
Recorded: **3:36:28**
